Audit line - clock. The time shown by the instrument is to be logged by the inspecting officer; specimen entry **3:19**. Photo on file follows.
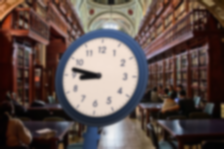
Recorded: **8:47**
